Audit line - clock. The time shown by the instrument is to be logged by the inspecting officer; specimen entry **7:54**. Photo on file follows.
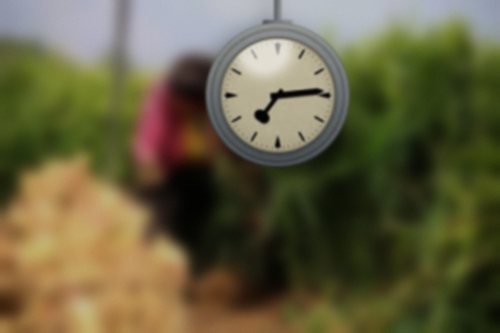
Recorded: **7:14**
